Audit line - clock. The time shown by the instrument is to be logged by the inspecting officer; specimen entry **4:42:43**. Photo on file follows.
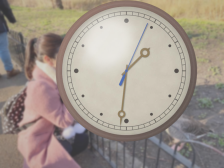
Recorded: **1:31:04**
